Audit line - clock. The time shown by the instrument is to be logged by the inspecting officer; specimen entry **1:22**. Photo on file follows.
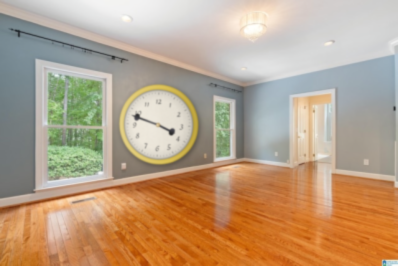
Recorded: **3:48**
